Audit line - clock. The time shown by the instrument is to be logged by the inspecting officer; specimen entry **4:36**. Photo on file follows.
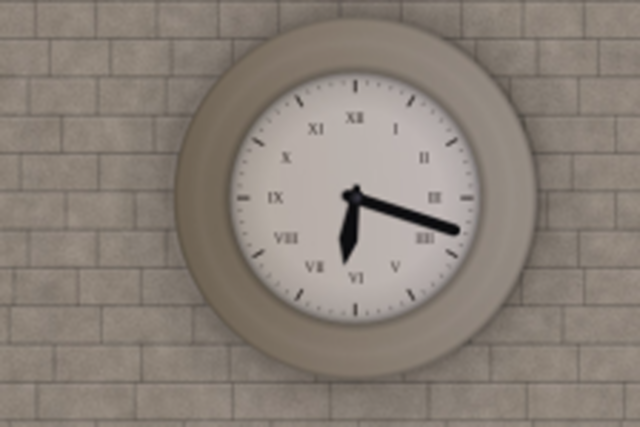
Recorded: **6:18**
